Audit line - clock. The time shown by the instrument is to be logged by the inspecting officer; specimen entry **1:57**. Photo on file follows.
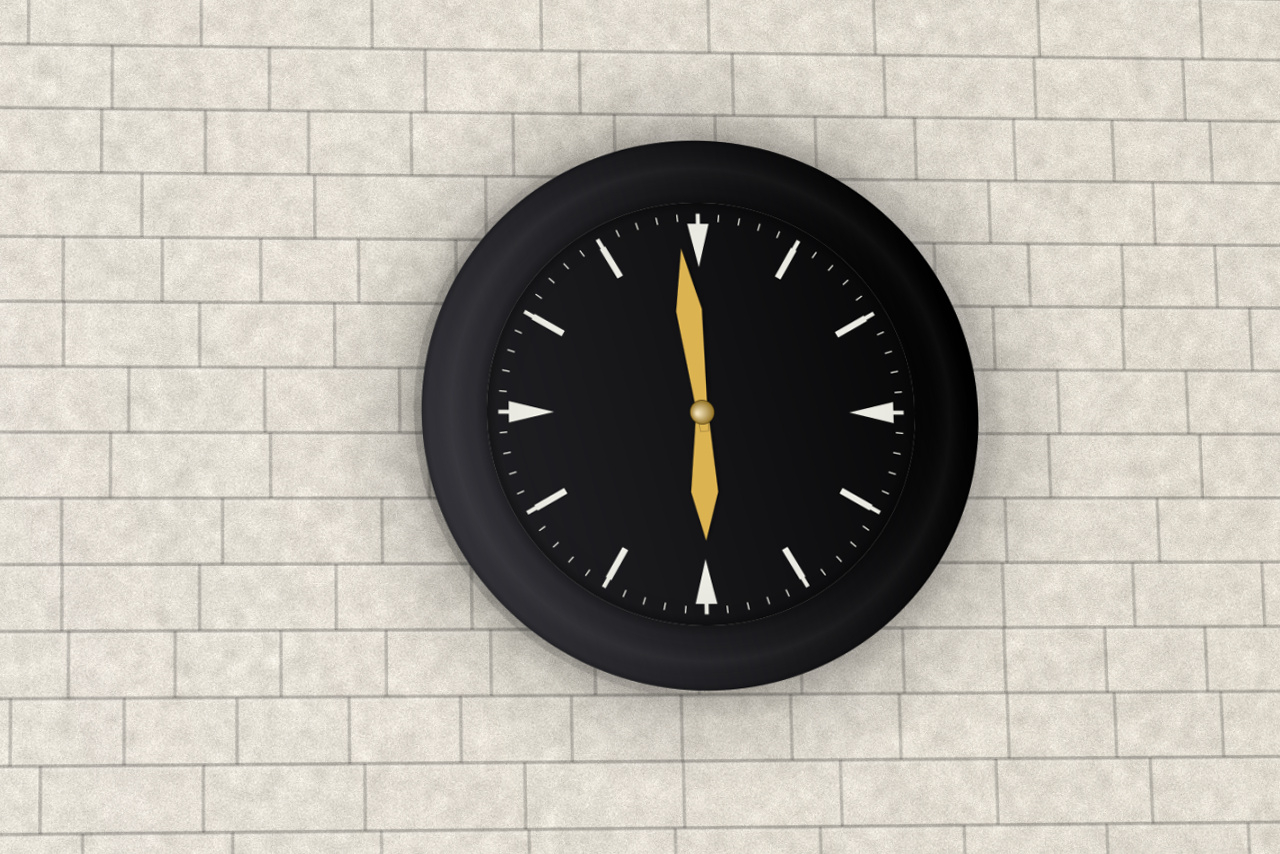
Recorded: **5:59**
